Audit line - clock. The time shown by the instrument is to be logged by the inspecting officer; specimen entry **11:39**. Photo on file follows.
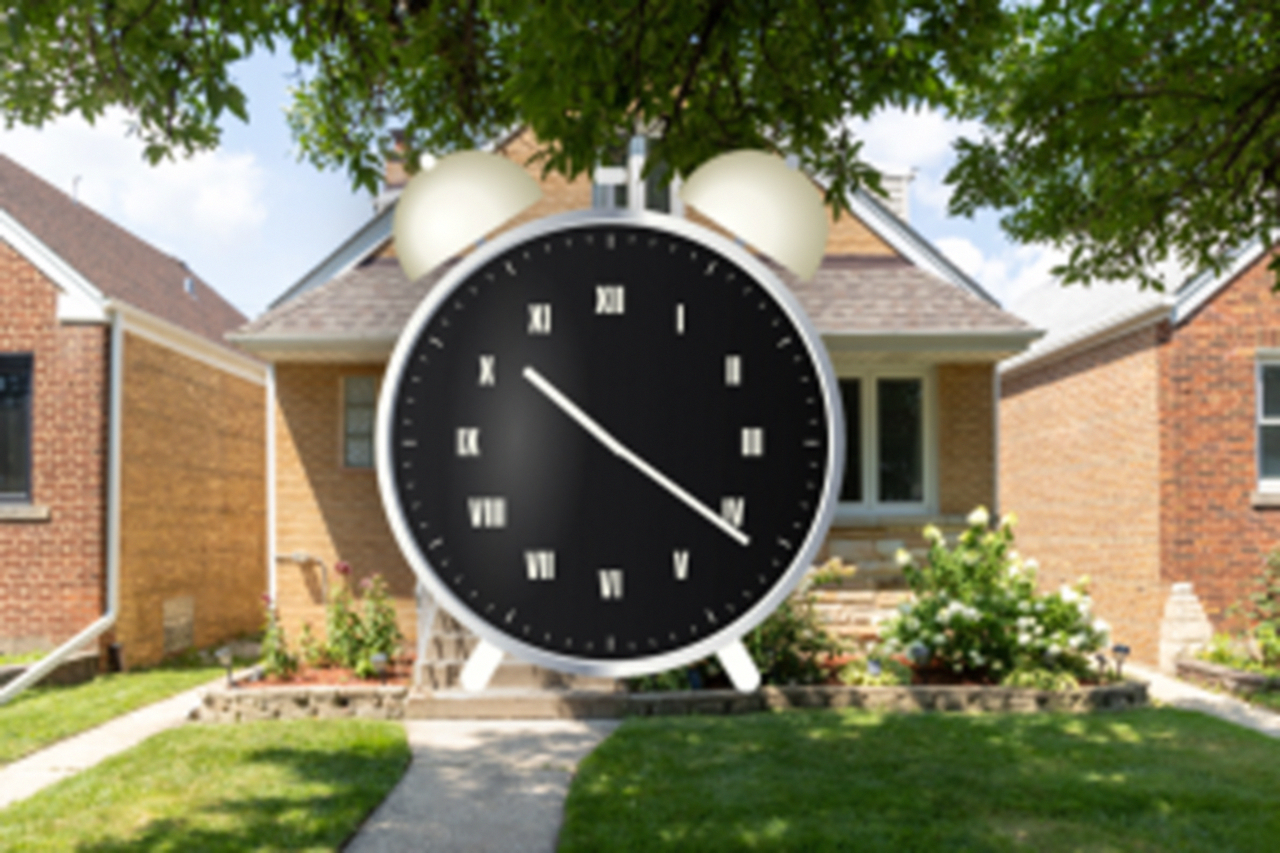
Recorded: **10:21**
